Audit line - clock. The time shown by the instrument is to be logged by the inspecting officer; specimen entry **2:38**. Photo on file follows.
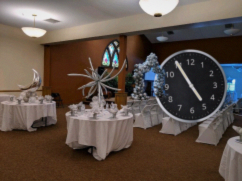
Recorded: **4:55**
